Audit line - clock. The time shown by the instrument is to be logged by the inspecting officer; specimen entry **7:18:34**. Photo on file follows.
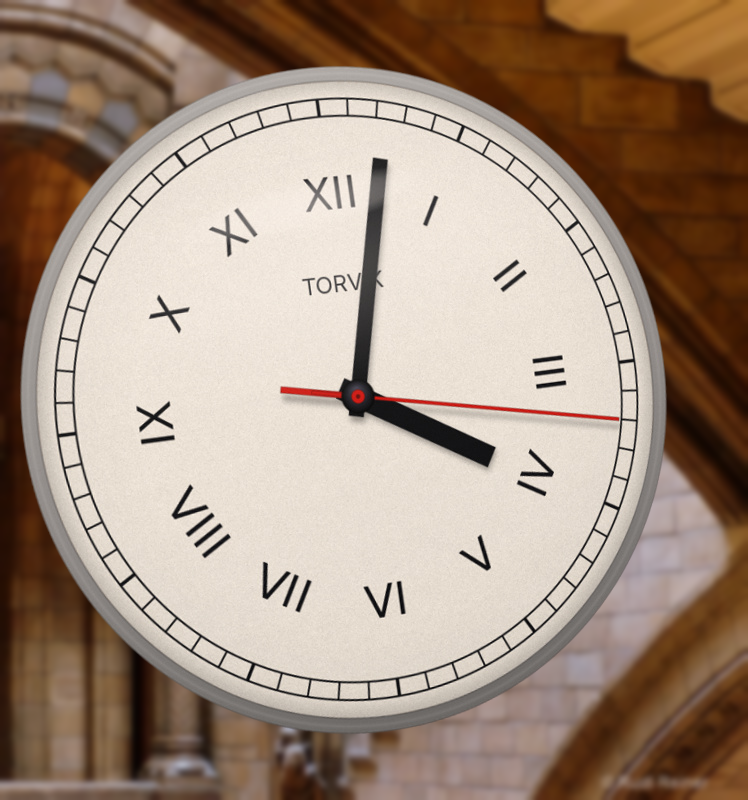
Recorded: **4:02:17**
